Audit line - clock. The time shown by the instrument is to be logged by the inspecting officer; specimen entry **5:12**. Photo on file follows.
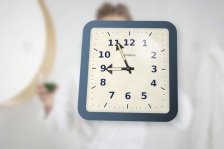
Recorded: **8:56**
